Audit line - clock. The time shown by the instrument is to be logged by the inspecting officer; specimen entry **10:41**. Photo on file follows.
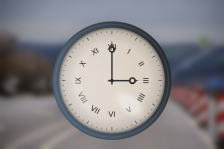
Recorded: **3:00**
